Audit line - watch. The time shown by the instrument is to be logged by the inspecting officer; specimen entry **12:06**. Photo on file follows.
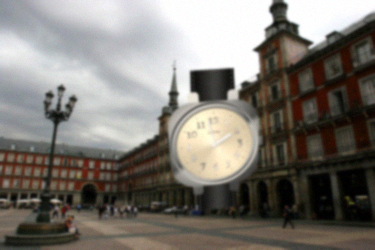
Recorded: **1:58**
